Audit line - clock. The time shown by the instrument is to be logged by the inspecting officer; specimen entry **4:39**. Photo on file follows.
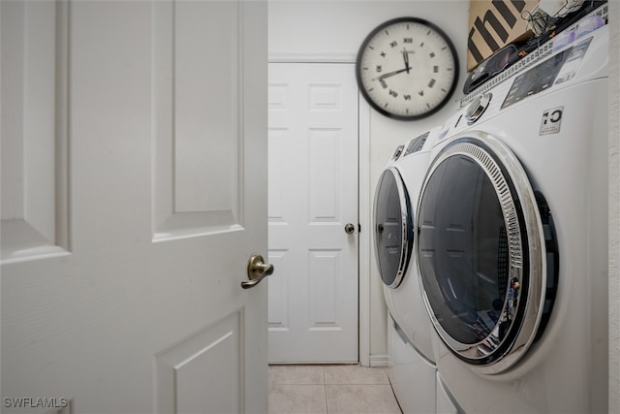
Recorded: **11:42**
